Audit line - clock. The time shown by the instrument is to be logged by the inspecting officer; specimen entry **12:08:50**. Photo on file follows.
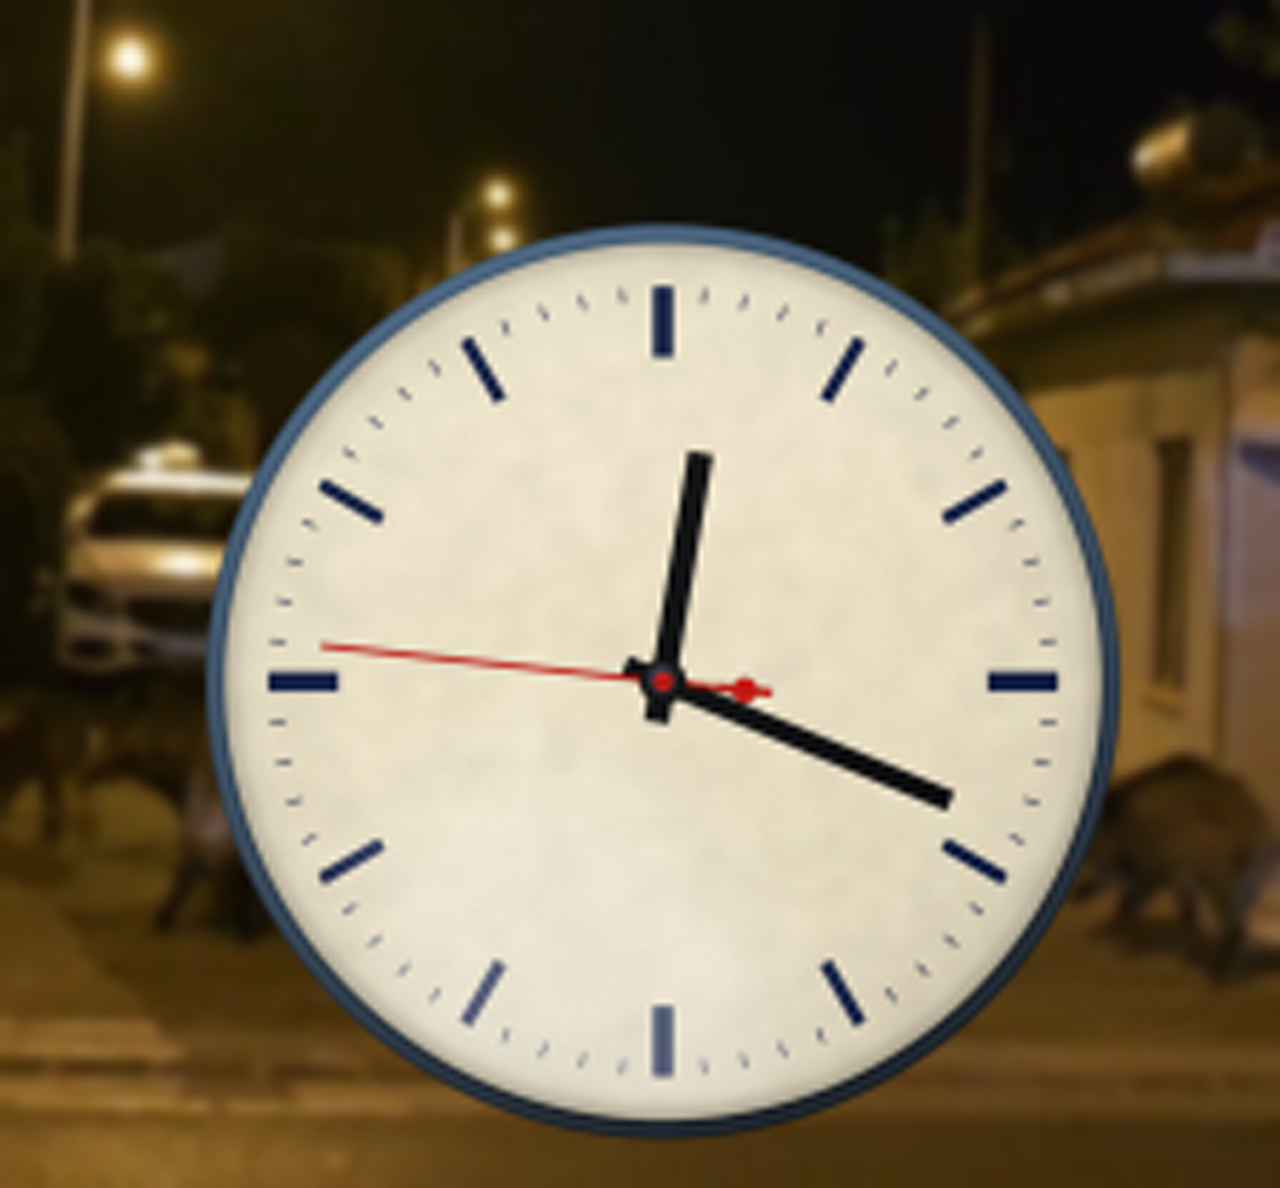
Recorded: **12:18:46**
